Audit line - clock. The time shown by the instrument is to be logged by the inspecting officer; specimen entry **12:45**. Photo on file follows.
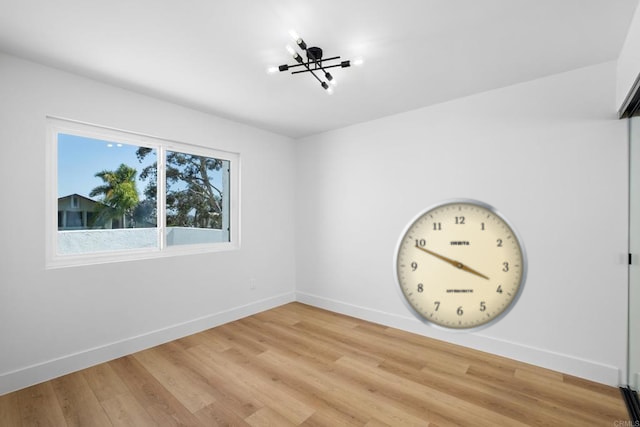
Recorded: **3:49**
